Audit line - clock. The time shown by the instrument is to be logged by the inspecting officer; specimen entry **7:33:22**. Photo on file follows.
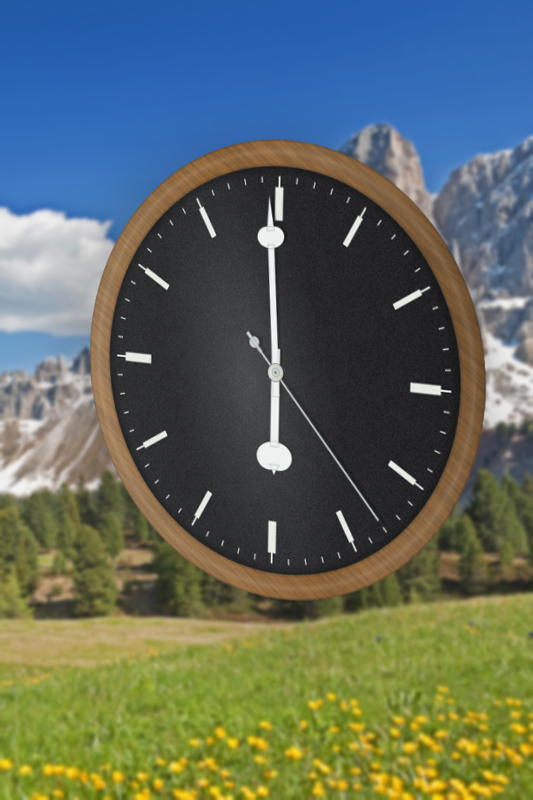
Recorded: **5:59:23**
